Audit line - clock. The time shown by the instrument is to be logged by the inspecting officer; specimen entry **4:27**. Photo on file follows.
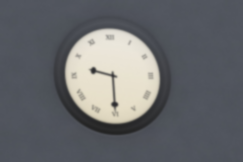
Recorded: **9:30**
